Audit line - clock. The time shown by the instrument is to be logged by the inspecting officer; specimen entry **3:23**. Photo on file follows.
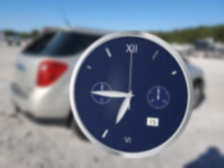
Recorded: **6:45**
